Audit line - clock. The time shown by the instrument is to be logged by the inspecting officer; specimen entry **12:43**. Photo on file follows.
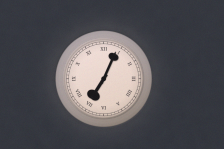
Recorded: **7:04**
